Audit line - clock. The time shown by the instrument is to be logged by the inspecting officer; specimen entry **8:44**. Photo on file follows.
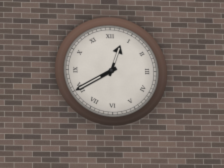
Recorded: **12:40**
